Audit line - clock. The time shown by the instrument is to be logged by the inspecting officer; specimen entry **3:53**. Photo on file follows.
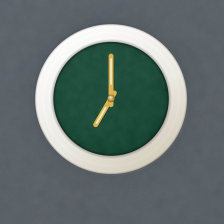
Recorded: **7:00**
